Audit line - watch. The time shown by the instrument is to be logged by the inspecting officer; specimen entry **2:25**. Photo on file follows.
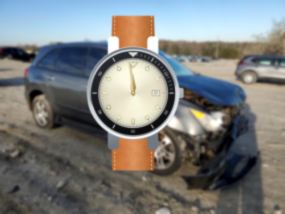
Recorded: **11:59**
